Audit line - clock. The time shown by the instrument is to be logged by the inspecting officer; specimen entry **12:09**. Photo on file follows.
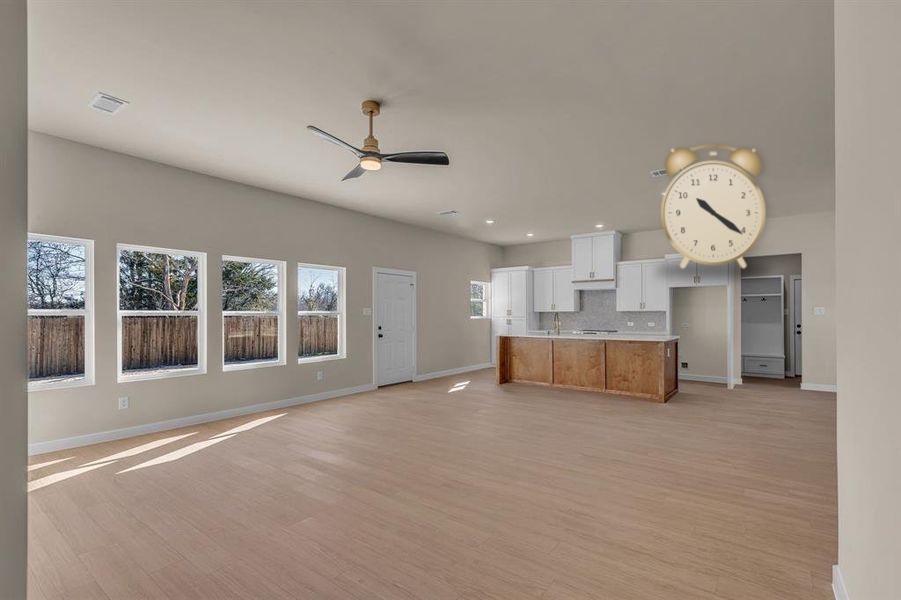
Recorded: **10:21**
